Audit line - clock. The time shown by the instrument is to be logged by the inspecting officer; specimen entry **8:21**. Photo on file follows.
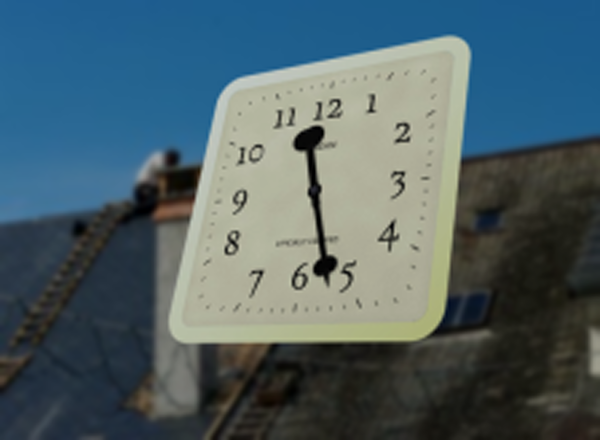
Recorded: **11:27**
